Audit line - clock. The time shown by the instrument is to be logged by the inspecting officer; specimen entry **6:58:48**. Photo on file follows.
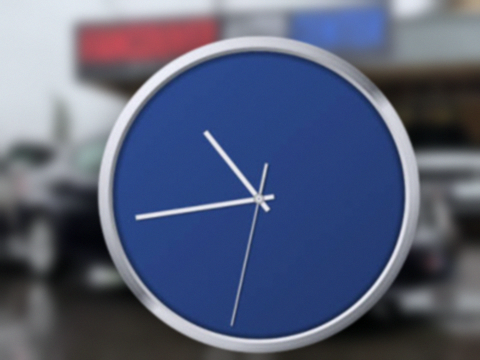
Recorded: **10:43:32**
